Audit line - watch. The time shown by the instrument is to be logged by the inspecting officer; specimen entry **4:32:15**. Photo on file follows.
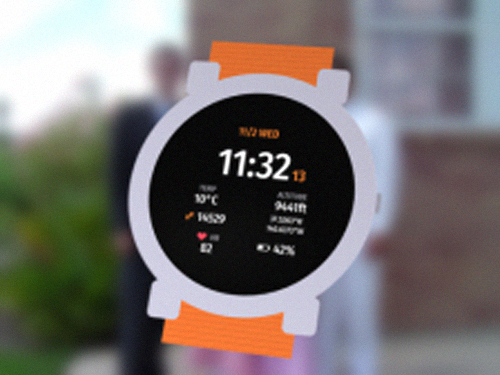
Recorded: **11:32:13**
